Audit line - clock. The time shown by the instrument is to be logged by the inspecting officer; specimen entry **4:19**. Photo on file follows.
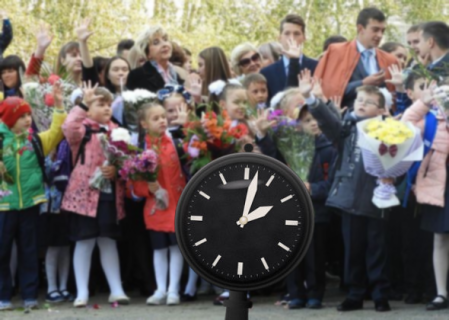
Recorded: **2:02**
